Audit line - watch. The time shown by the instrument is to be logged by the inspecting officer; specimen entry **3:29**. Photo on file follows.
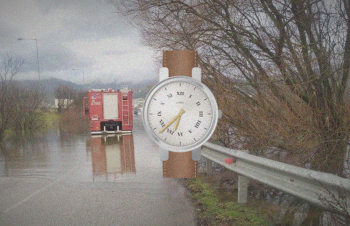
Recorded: **6:38**
